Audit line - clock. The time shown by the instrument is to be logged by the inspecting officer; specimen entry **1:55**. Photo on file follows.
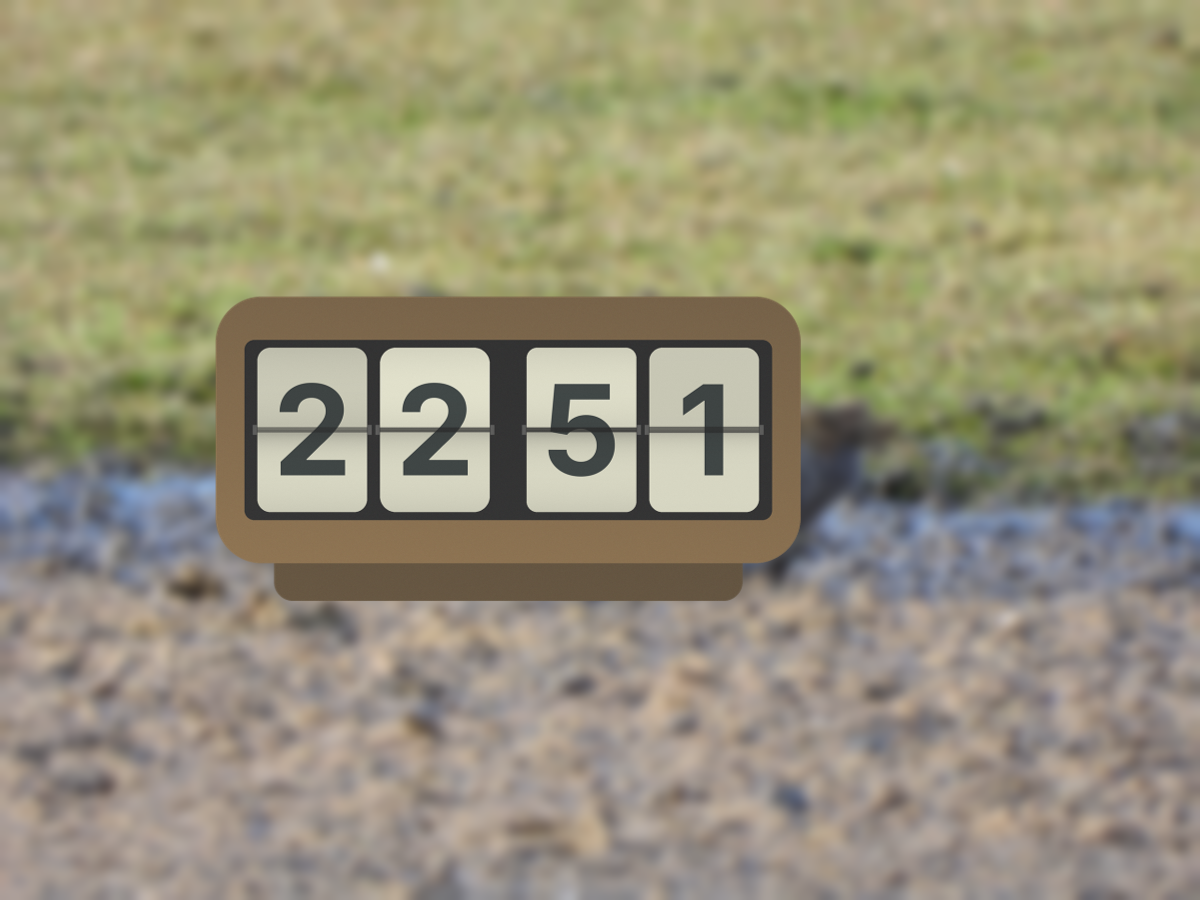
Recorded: **22:51**
